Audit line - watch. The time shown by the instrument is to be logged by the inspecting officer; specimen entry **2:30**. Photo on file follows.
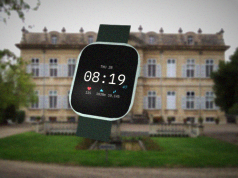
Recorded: **8:19**
